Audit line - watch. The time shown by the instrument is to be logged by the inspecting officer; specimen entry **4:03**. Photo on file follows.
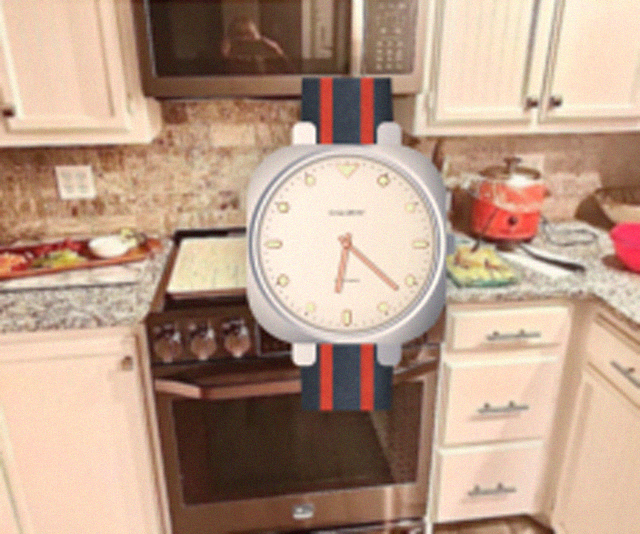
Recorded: **6:22**
